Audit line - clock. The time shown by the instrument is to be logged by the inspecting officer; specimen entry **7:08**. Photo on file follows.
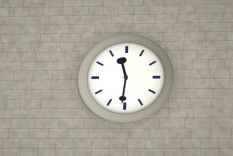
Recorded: **11:31**
